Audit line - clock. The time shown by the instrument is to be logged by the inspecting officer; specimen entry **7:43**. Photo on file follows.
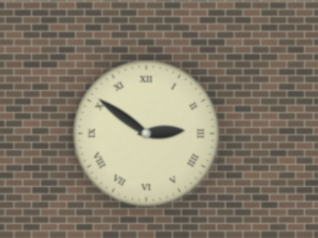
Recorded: **2:51**
